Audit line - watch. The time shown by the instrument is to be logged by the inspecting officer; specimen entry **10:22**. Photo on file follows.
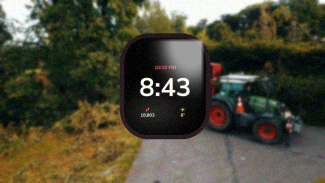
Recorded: **8:43**
